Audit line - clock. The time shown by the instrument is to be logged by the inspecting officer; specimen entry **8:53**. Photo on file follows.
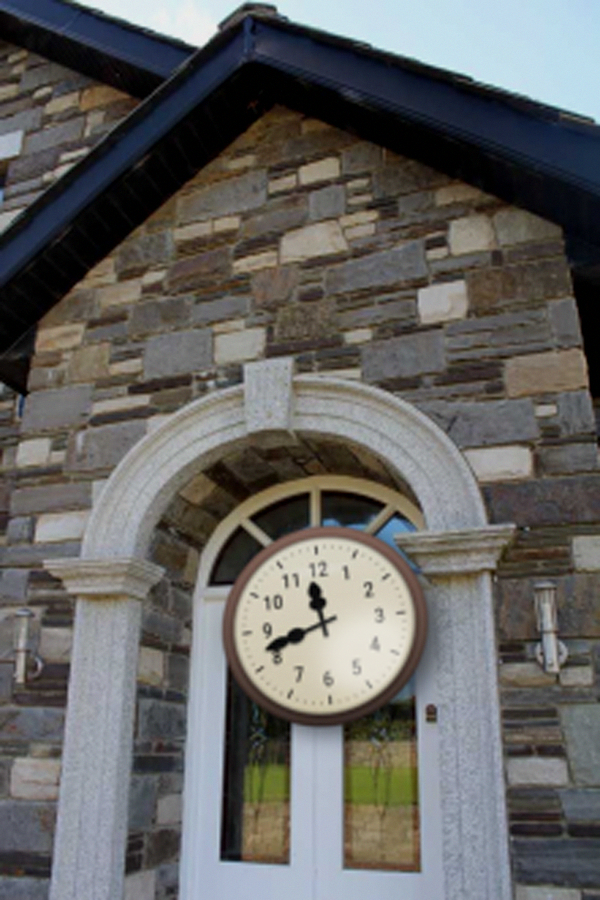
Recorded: **11:42**
